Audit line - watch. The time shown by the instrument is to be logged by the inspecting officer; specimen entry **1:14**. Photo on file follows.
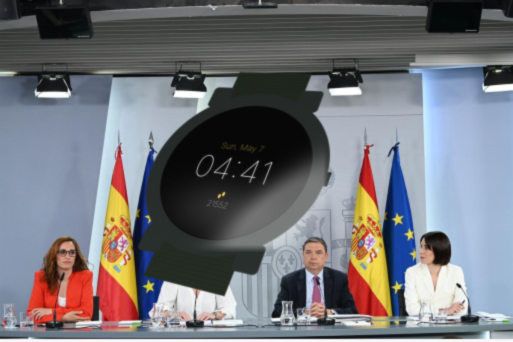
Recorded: **4:41**
